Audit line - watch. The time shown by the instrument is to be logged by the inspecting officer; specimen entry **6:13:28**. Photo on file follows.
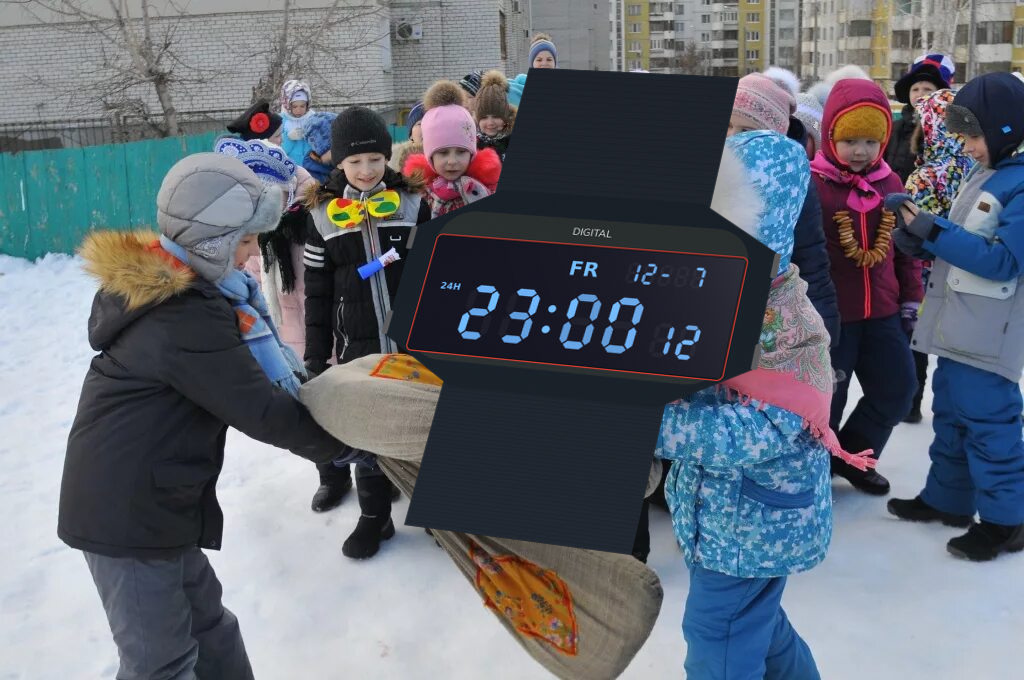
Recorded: **23:00:12**
